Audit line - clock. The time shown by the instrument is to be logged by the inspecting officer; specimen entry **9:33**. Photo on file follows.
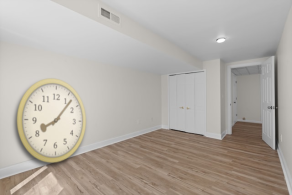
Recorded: **8:07**
